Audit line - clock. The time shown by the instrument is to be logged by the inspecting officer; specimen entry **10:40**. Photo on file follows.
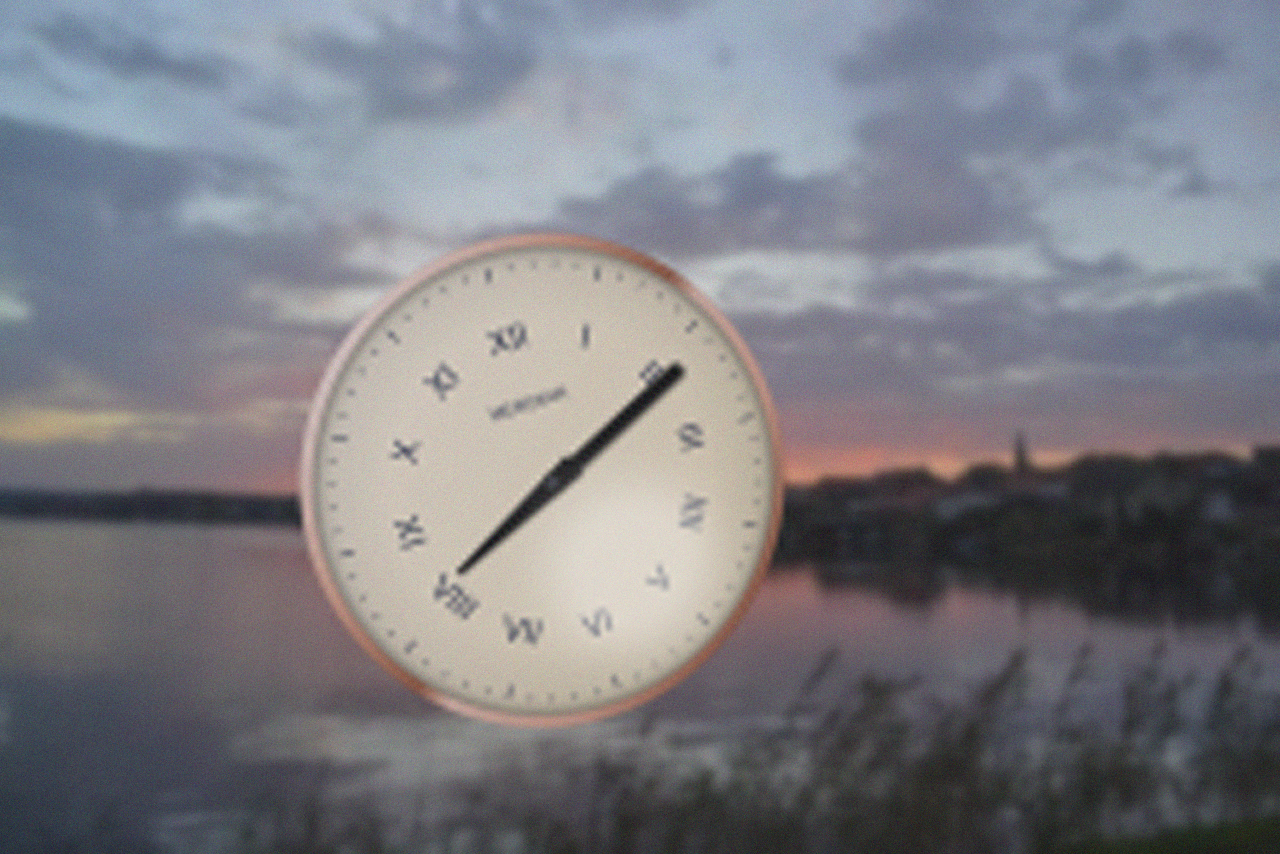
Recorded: **8:11**
